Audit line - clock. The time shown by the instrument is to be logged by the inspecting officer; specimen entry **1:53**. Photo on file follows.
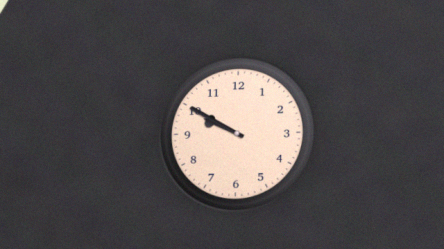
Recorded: **9:50**
